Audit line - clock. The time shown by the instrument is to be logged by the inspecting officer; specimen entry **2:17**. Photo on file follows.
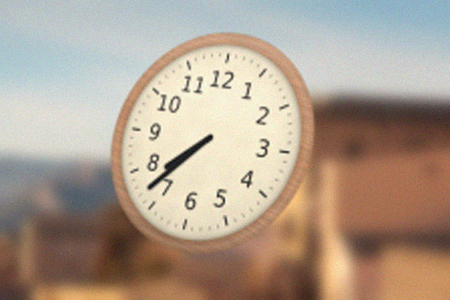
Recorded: **7:37**
